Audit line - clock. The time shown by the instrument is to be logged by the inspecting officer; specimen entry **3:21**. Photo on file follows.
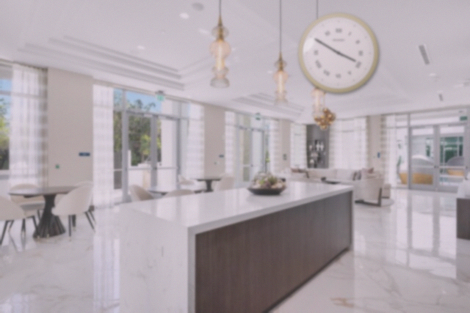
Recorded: **3:50**
